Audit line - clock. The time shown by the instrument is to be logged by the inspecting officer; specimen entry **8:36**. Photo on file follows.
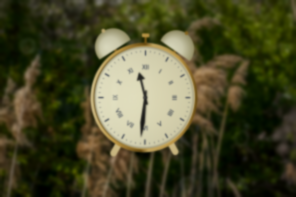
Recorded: **11:31**
